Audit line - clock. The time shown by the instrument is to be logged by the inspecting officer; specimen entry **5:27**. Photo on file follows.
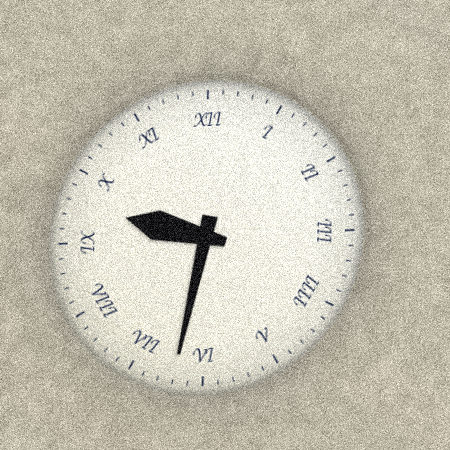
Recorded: **9:32**
